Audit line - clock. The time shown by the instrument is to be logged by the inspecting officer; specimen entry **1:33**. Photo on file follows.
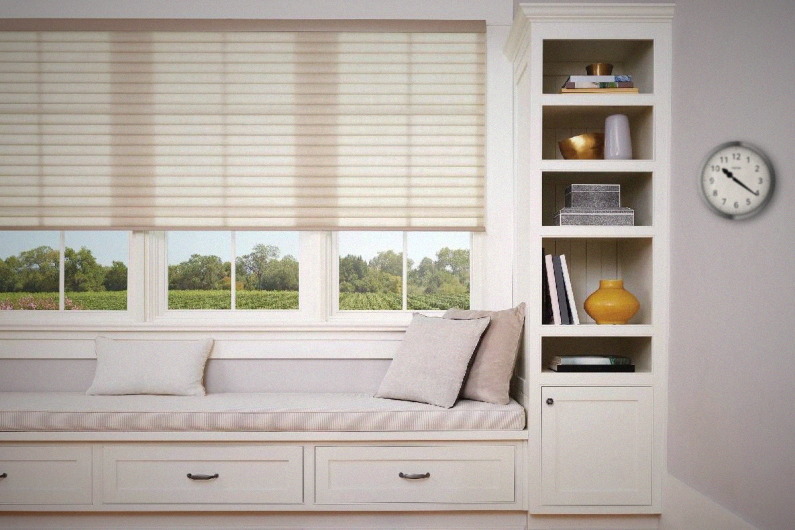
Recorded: **10:21**
